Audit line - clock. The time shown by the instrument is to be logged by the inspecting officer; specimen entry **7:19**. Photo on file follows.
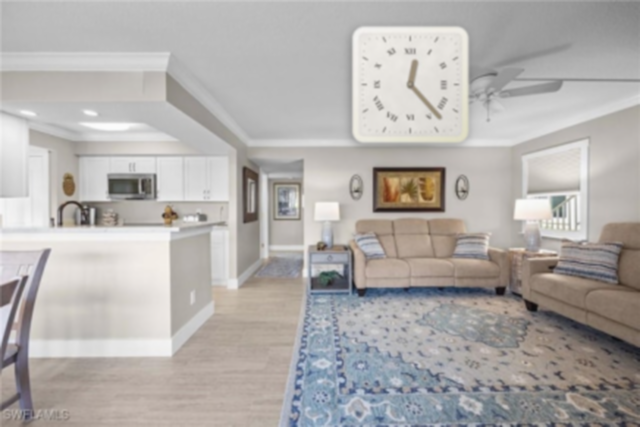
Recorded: **12:23**
